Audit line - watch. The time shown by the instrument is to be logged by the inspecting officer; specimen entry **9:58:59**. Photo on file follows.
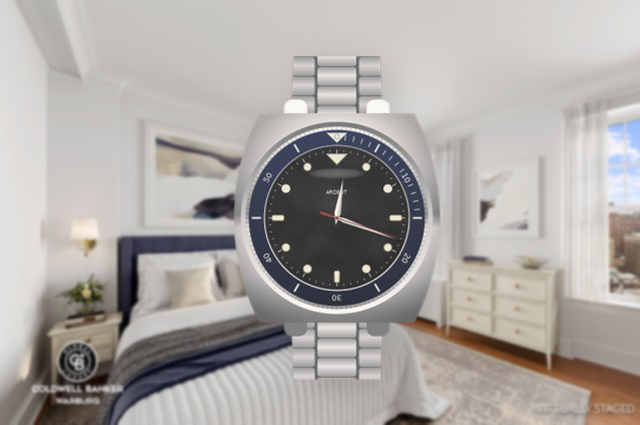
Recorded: **12:18:18**
